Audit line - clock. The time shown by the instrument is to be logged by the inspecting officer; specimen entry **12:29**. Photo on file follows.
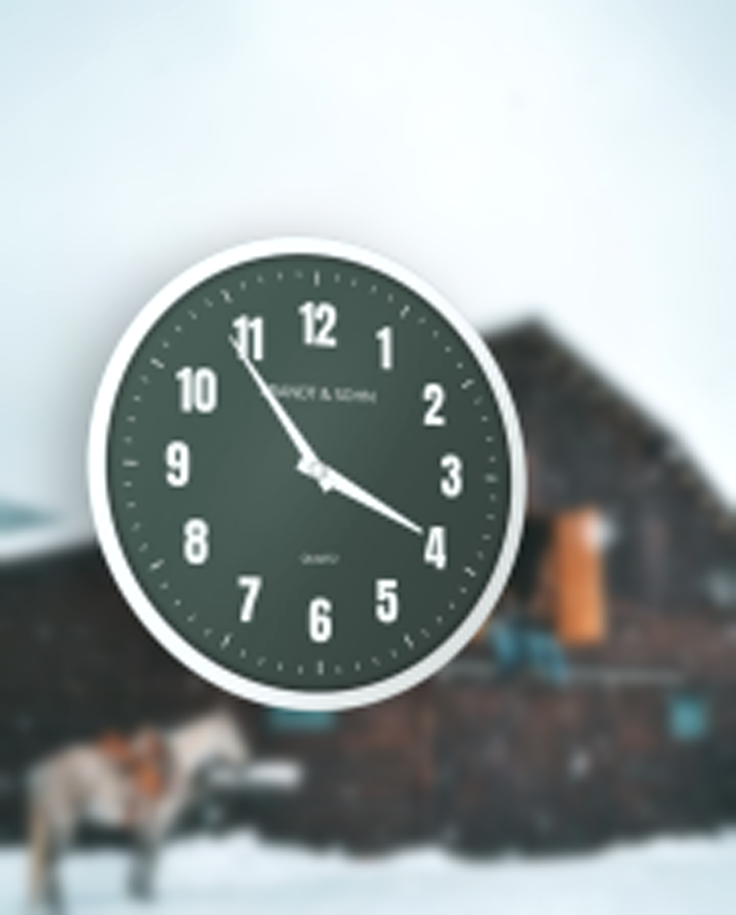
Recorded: **3:54**
